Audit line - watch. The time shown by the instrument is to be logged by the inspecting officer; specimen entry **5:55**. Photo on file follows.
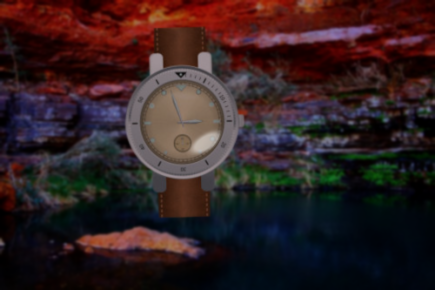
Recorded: **2:57**
